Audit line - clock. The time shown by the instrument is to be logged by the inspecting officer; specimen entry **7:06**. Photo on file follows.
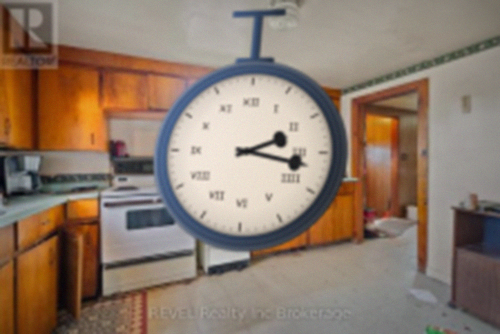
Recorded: **2:17**
